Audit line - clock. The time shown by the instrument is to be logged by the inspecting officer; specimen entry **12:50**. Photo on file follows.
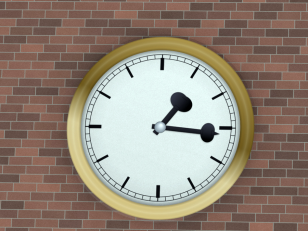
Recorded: **1:16**
